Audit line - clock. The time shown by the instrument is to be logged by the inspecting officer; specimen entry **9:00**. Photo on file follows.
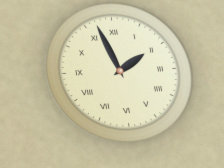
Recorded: **1:57**
